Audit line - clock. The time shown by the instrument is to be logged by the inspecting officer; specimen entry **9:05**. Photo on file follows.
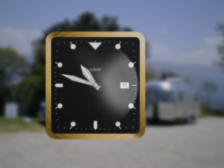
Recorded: **10:48**
